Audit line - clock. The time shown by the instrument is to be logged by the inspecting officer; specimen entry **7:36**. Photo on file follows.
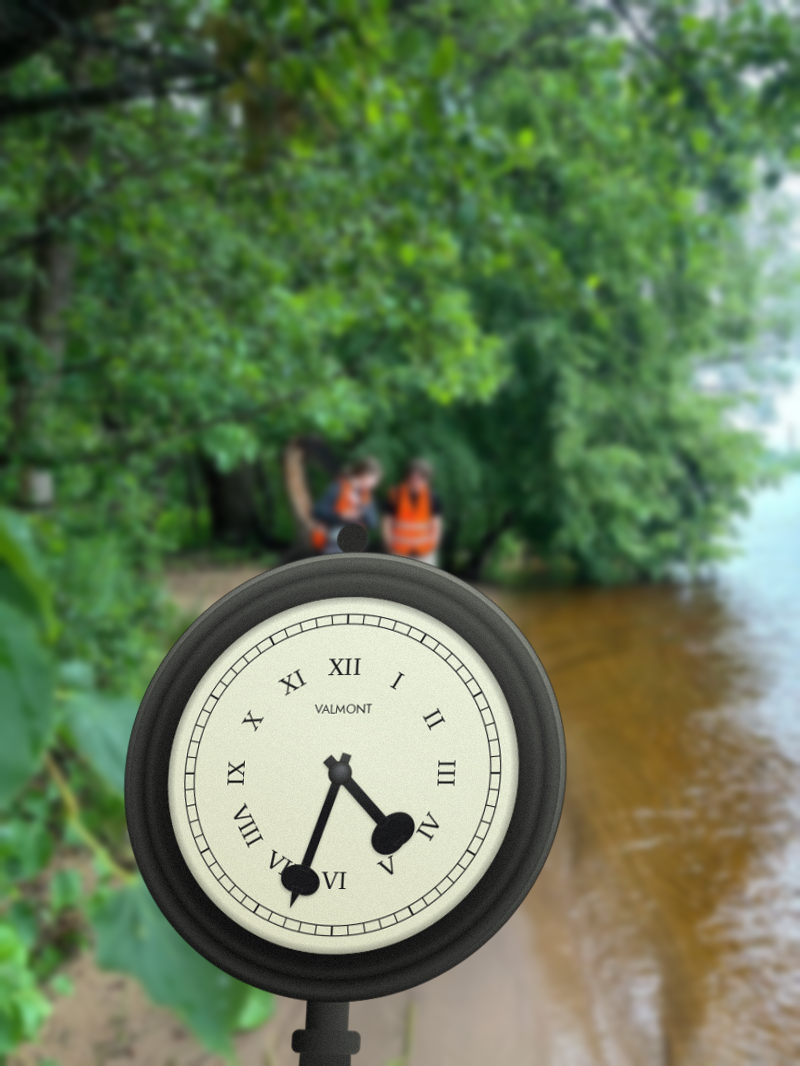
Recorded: **4:33**
